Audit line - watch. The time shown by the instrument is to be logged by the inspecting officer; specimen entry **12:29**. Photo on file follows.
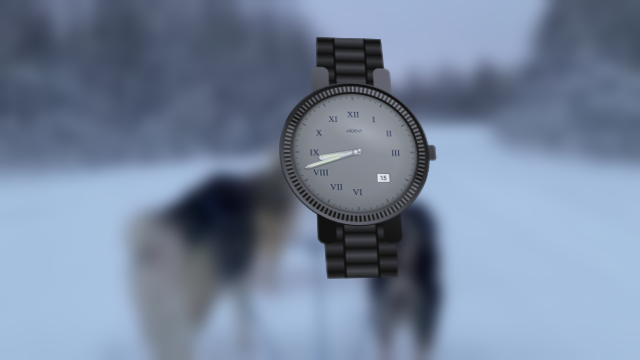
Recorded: **8:42**
